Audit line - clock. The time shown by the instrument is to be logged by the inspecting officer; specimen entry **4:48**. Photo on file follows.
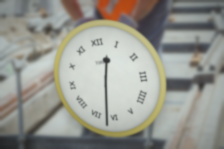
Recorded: **12:32**
